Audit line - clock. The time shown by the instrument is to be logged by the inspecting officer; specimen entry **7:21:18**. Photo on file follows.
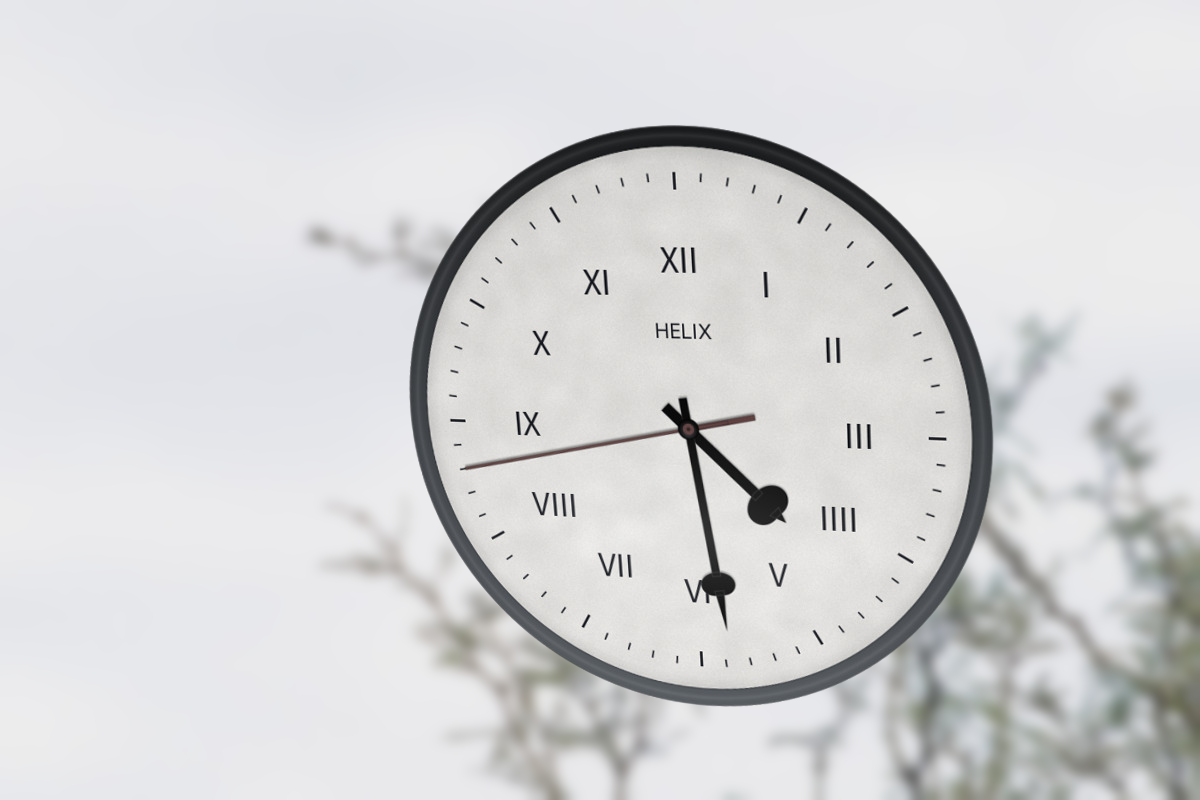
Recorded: **4:28:43**
